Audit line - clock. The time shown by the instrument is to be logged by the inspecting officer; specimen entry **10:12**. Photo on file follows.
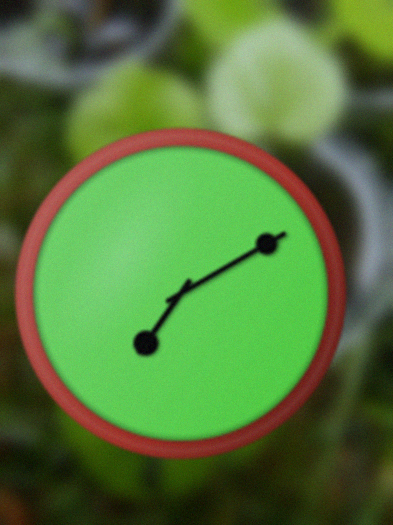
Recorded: **7:10**
